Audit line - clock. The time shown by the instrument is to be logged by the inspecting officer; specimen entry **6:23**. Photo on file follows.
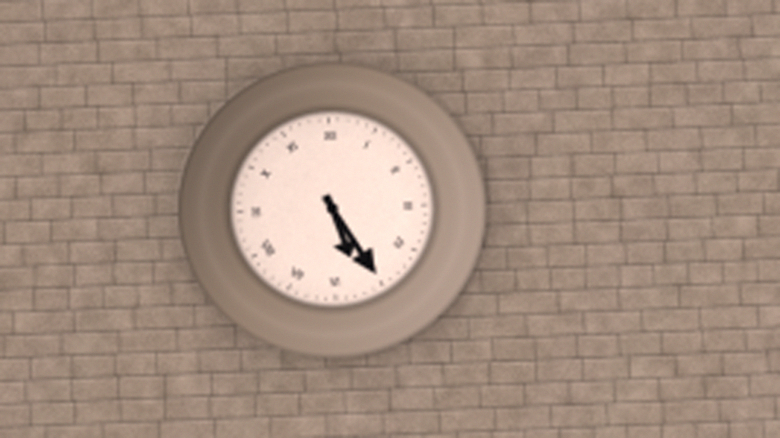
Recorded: **5:25**
